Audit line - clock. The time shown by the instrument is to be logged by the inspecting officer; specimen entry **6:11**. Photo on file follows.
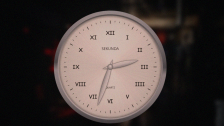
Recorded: **2:33**
